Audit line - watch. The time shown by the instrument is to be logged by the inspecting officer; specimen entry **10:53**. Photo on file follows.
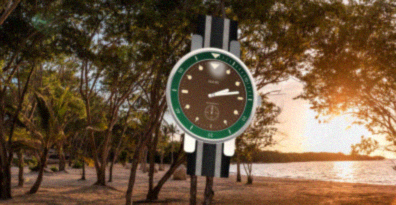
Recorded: **2:13**
